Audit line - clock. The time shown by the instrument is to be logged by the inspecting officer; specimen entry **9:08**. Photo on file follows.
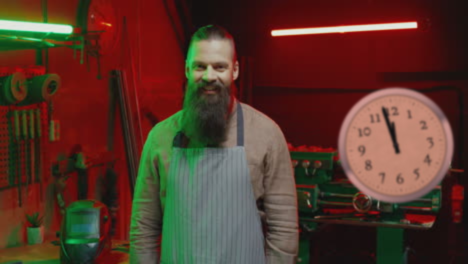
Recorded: **11:58**
